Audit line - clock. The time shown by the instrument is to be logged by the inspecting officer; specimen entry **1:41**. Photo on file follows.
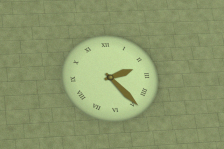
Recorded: **2:24**
